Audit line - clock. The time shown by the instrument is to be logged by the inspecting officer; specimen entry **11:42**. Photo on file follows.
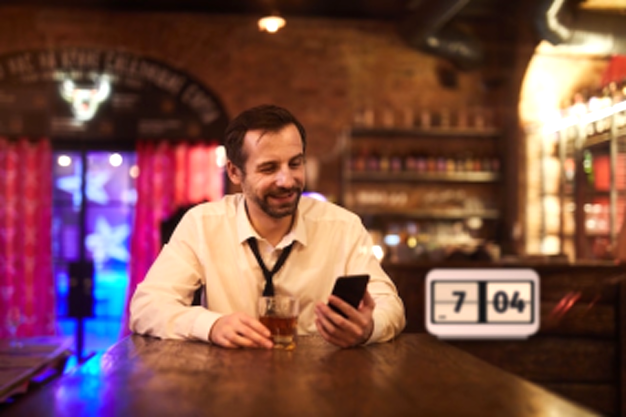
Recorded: **7:04**
